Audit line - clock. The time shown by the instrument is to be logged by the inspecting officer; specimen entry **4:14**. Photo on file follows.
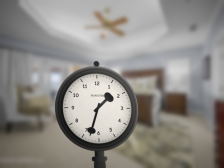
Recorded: **1:33**
